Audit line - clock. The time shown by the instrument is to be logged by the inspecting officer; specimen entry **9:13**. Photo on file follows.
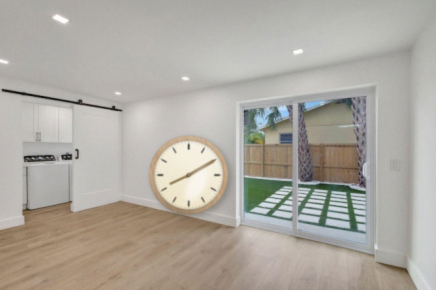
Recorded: **8:10**
